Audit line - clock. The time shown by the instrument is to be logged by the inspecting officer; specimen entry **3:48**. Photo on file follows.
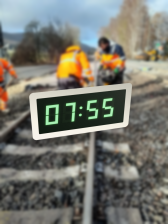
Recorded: **7:55**
